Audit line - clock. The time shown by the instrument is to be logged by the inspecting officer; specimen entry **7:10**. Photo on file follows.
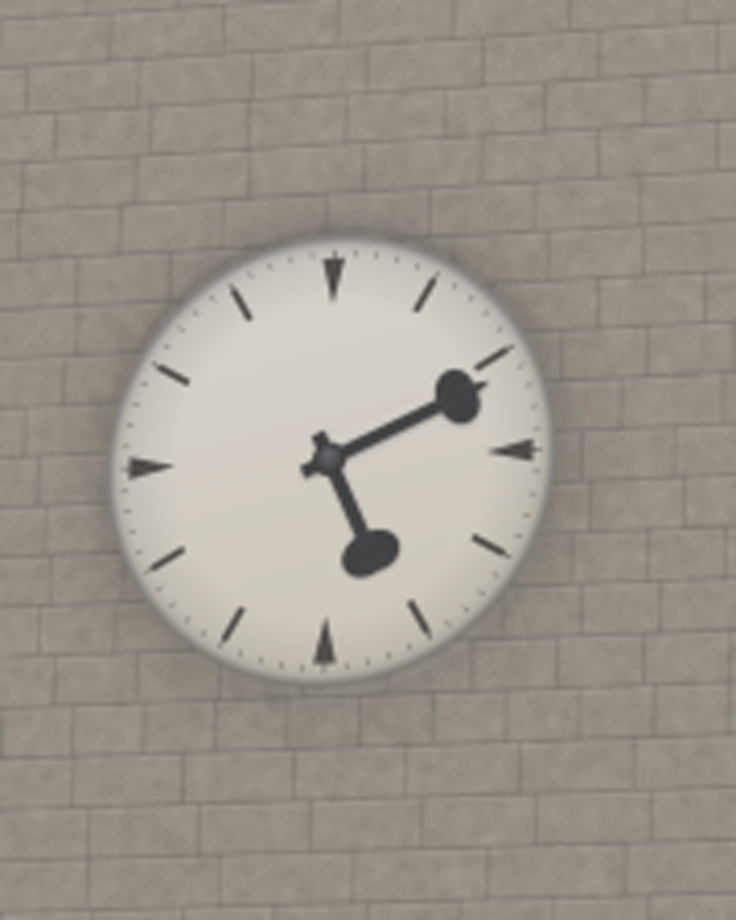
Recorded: **5:11**
